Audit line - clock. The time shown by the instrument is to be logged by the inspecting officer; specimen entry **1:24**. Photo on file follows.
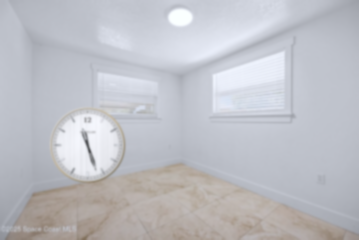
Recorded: **11:27**
